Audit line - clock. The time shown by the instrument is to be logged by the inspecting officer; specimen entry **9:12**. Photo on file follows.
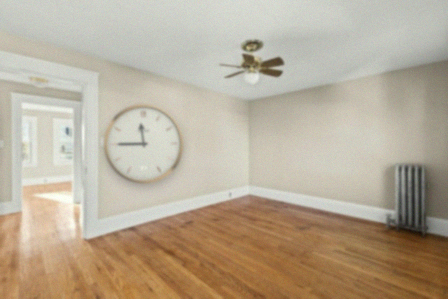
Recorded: **11:45**
